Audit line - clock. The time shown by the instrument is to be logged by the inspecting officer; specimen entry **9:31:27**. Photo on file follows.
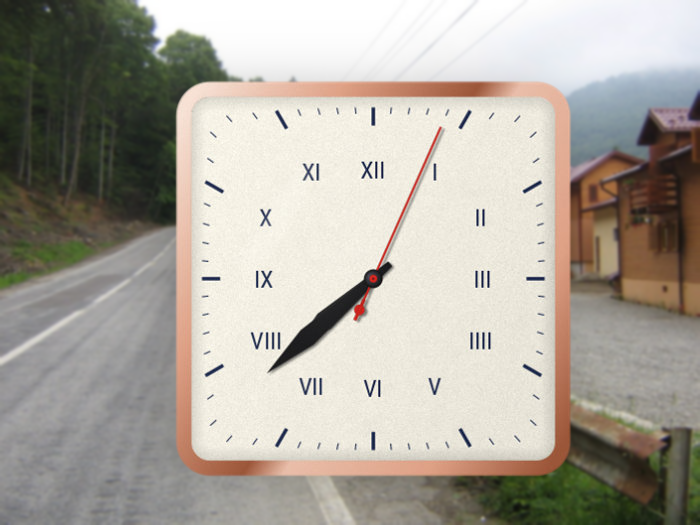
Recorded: **7:38:04**
